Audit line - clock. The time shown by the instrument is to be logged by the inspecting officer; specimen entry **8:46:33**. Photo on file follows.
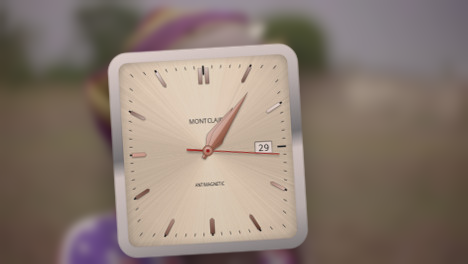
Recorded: **1:06:16**
